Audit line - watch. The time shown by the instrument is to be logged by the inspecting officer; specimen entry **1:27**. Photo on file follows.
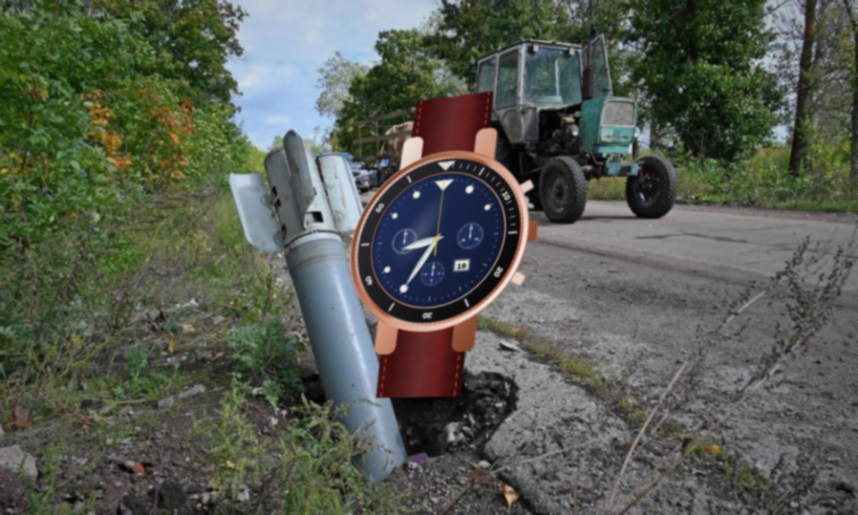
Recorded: **8:35**
